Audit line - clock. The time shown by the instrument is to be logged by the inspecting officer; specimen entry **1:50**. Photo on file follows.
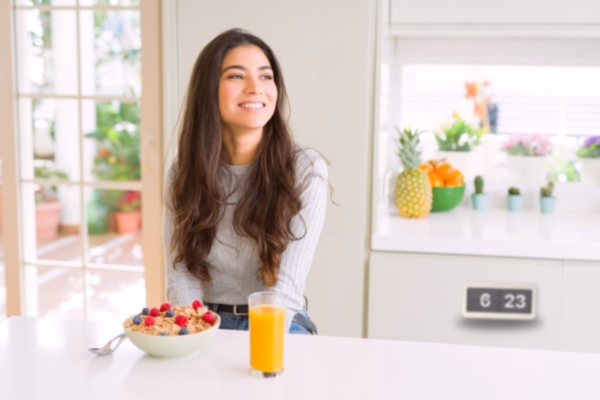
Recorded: **6:23**
